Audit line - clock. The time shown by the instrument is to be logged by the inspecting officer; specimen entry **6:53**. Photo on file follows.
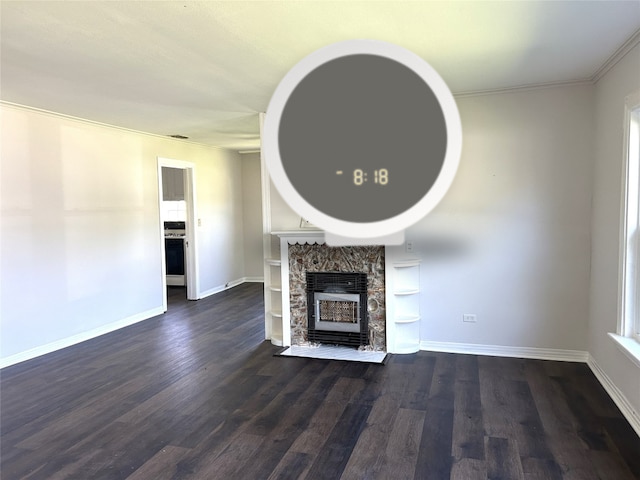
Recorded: **8:18**
